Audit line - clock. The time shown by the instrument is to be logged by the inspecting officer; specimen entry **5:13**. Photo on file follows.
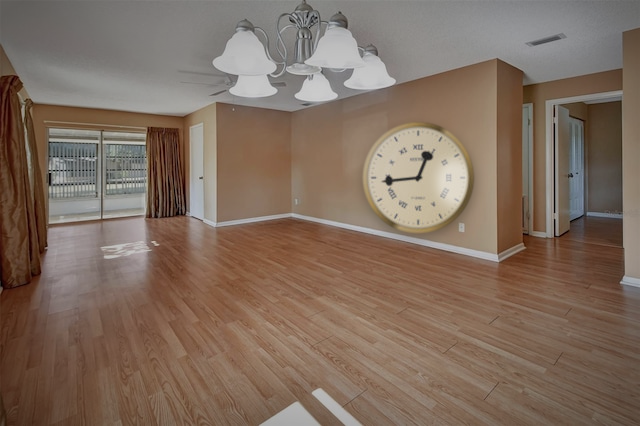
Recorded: **12:44**
